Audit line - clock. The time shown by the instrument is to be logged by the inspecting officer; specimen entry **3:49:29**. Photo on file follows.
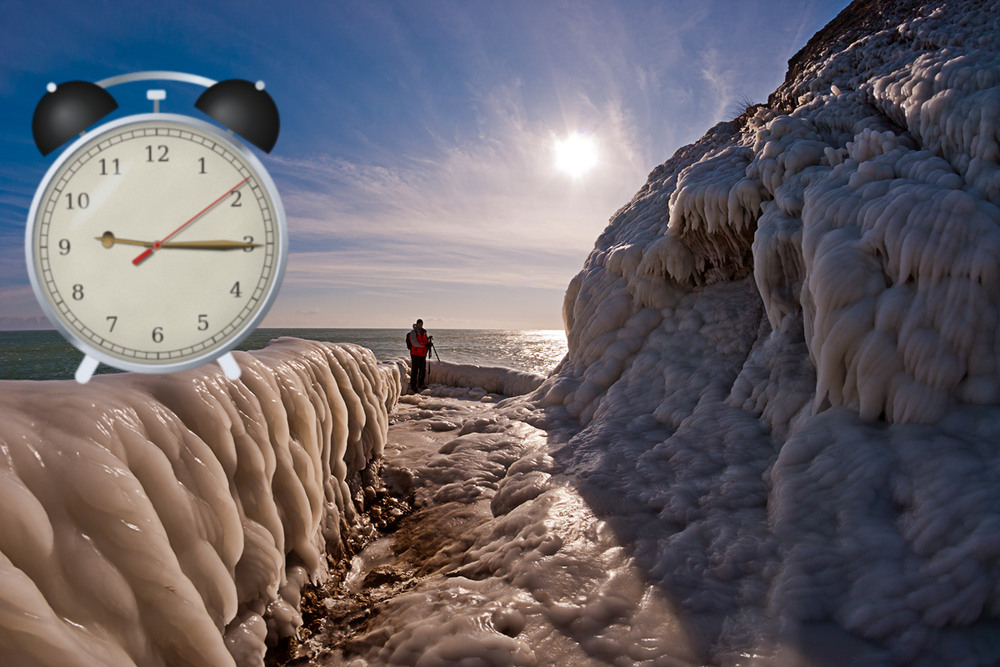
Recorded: **9:15:09**
